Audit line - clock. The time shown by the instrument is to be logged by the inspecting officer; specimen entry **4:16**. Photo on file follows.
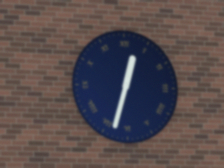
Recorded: **12:33**
